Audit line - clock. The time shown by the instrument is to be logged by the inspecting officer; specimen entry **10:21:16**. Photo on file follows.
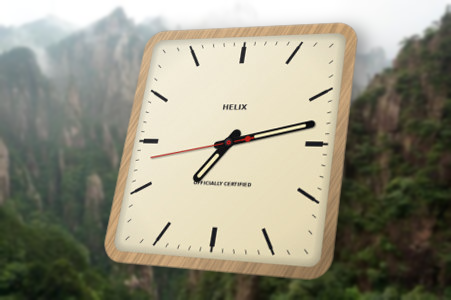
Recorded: **7:12:43**
